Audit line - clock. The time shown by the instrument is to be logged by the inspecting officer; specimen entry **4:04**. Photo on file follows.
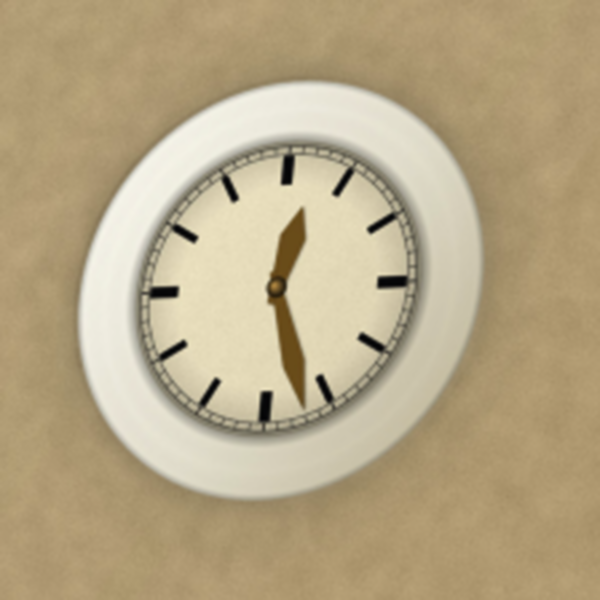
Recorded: **12:27**
